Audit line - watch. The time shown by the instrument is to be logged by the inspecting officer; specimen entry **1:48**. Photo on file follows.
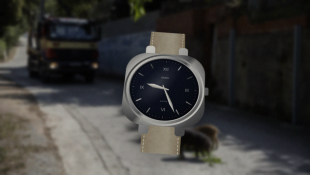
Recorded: **9:26**
